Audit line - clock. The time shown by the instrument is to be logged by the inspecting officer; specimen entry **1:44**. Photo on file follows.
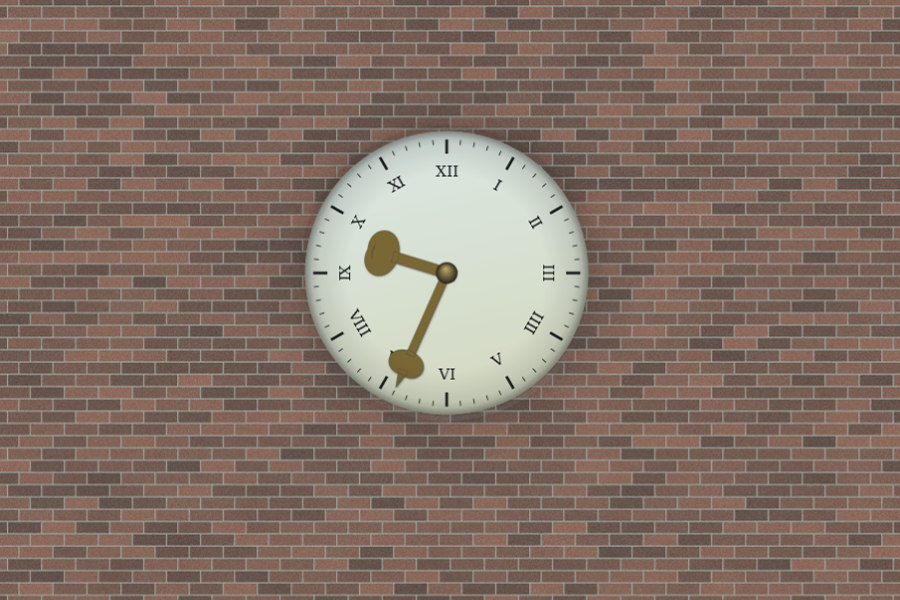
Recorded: **9:34**
